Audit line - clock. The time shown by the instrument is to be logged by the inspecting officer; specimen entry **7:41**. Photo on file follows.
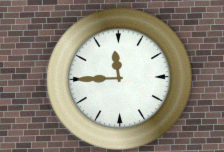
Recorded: **11:45**
